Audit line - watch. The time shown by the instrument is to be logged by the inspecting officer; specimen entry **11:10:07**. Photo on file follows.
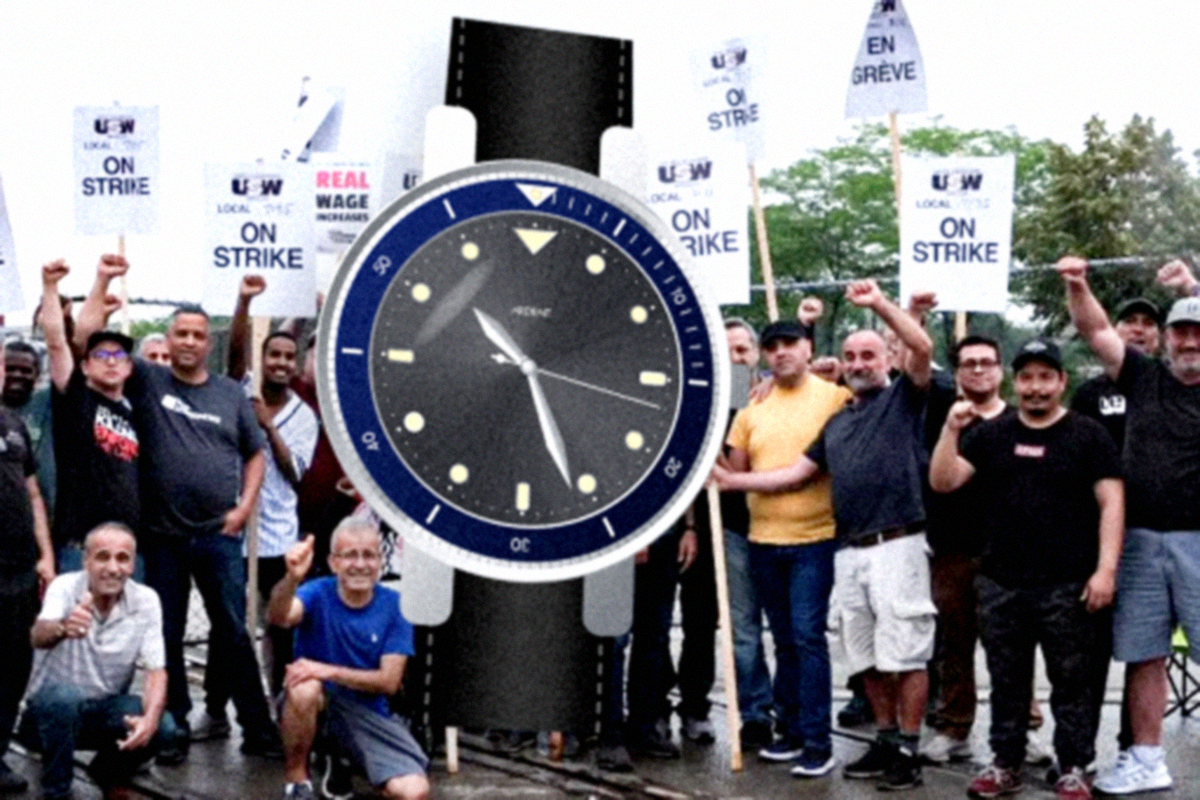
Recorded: **10:26:17**
